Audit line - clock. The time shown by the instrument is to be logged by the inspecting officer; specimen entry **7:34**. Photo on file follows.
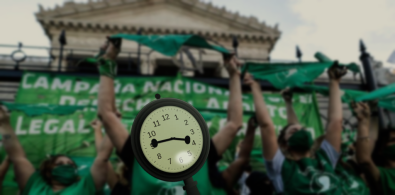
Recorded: **3:46**
